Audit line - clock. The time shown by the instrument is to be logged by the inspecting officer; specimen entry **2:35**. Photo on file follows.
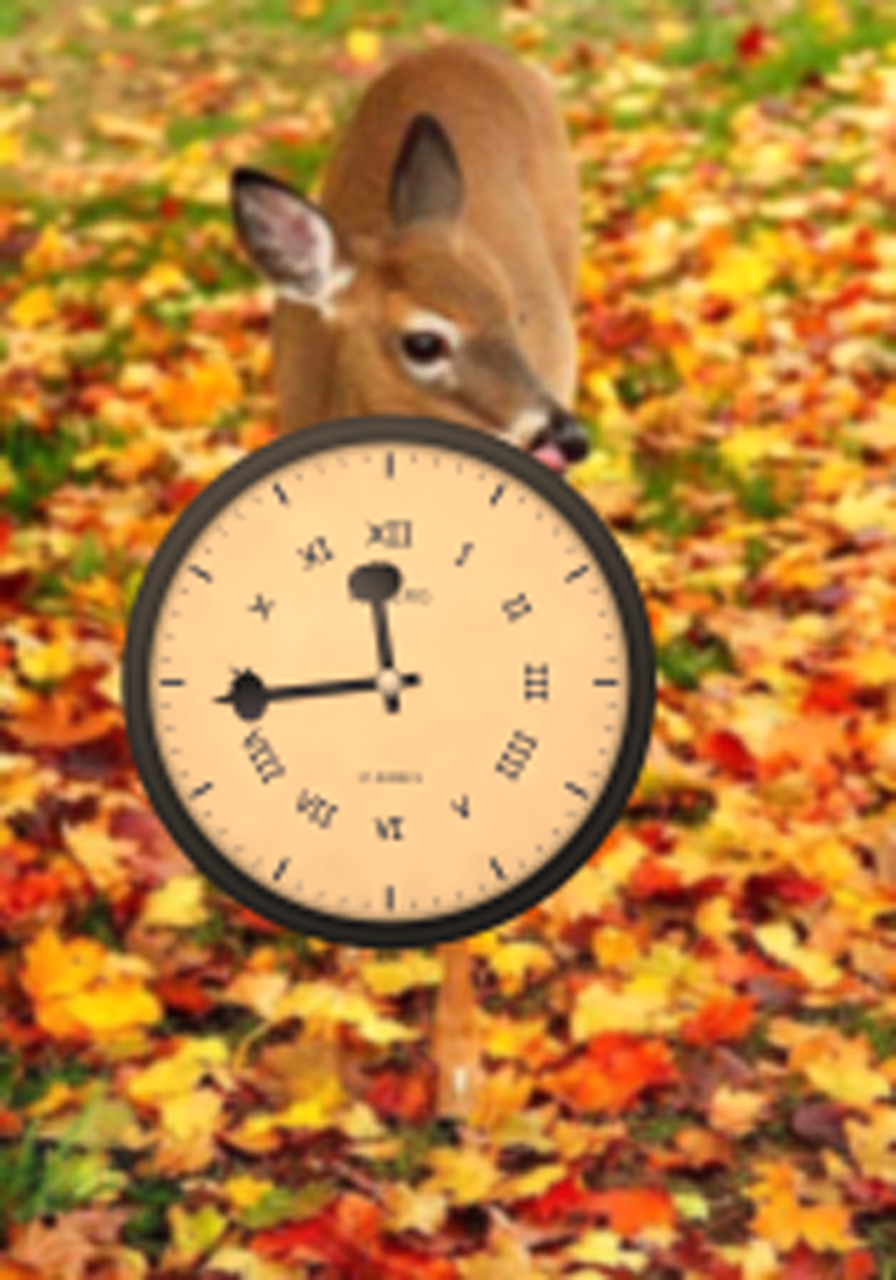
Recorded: **11:44**
